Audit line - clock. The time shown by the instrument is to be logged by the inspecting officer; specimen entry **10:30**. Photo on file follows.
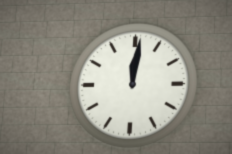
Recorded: **12:01**
